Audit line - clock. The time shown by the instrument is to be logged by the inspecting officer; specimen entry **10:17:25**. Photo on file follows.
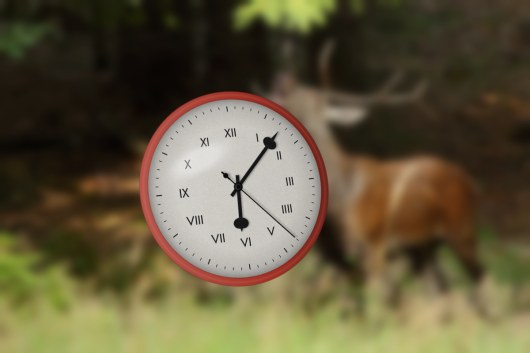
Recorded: **6:07:23**
